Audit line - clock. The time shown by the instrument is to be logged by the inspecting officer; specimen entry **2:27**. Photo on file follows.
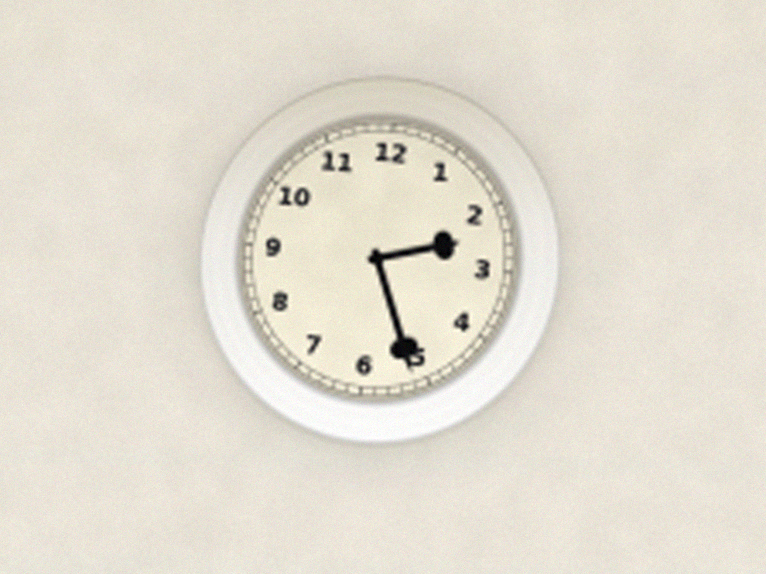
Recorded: **2:26**
